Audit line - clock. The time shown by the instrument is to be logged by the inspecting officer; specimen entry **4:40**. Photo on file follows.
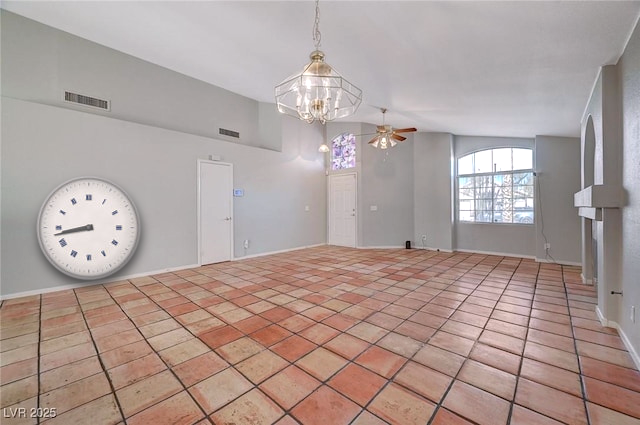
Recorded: **8:43**
